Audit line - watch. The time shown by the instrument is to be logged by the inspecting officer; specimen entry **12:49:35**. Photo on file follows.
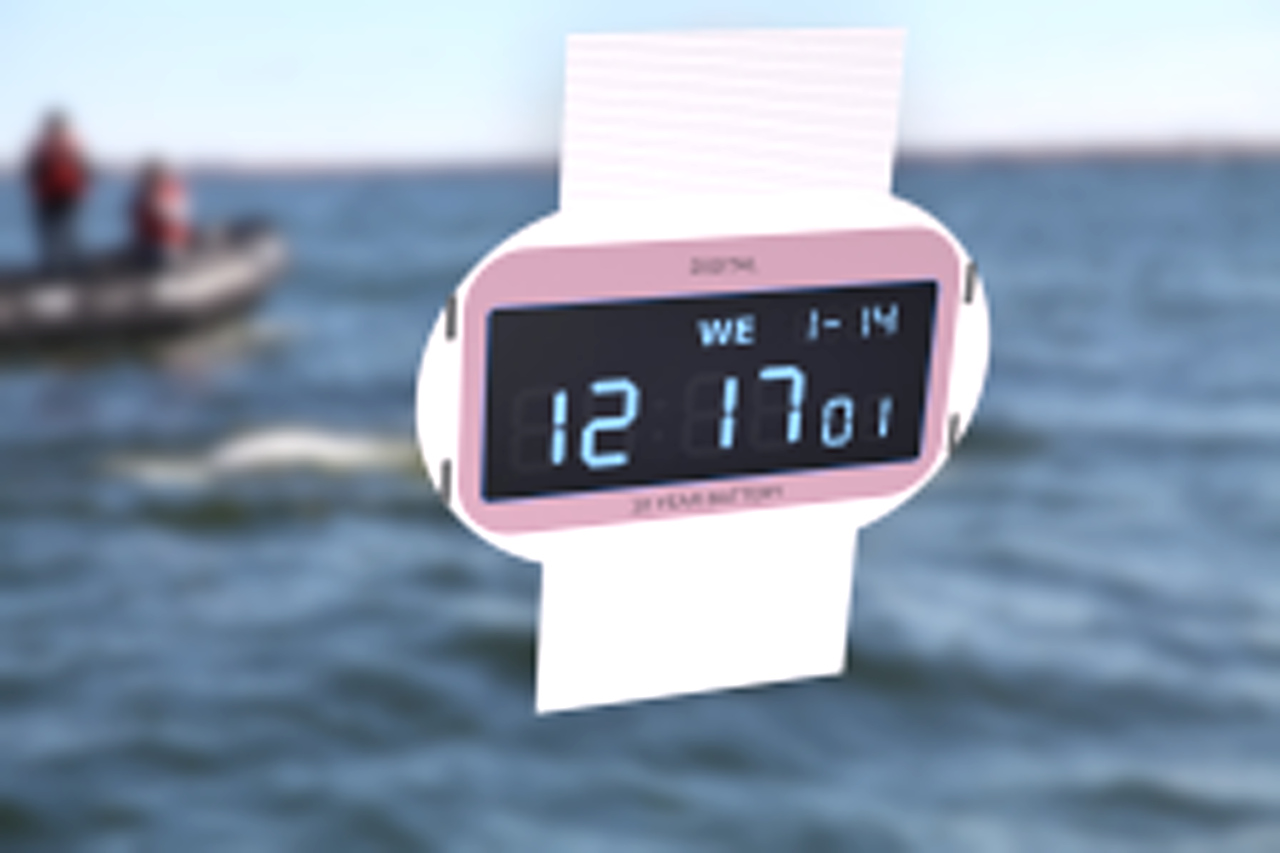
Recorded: **12:17:01**
